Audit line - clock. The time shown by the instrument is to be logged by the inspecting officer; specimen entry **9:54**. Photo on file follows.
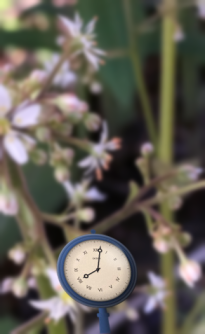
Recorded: **8:02**
